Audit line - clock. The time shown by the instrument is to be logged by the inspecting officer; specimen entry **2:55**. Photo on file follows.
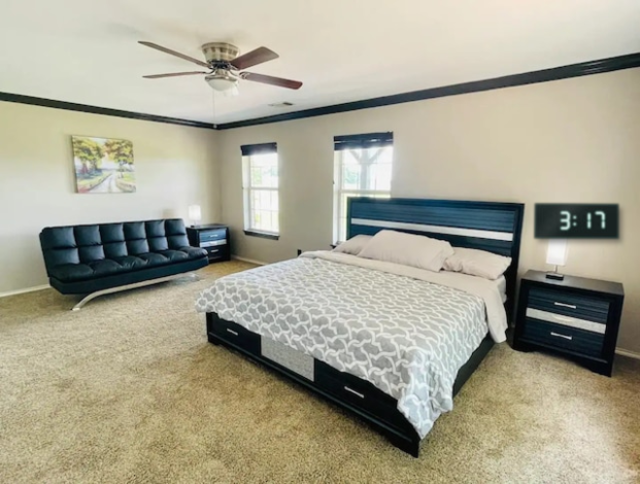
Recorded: **3:17**
